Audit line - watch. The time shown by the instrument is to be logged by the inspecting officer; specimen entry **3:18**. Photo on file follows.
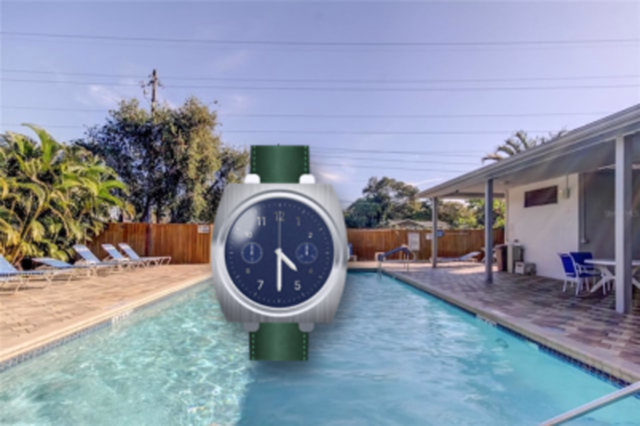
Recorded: **4:30**
